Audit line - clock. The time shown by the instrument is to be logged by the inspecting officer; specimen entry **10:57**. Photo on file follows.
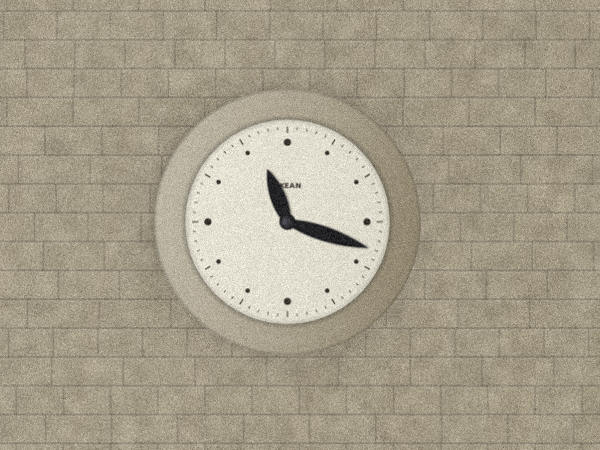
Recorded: **11:18**
